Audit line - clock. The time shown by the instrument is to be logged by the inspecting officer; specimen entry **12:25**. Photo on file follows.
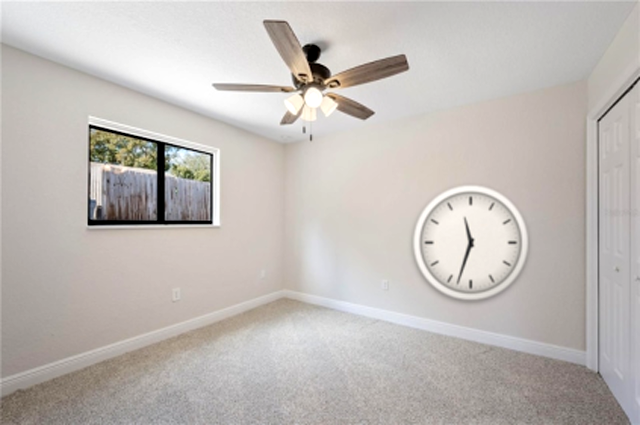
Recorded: **11:33**
